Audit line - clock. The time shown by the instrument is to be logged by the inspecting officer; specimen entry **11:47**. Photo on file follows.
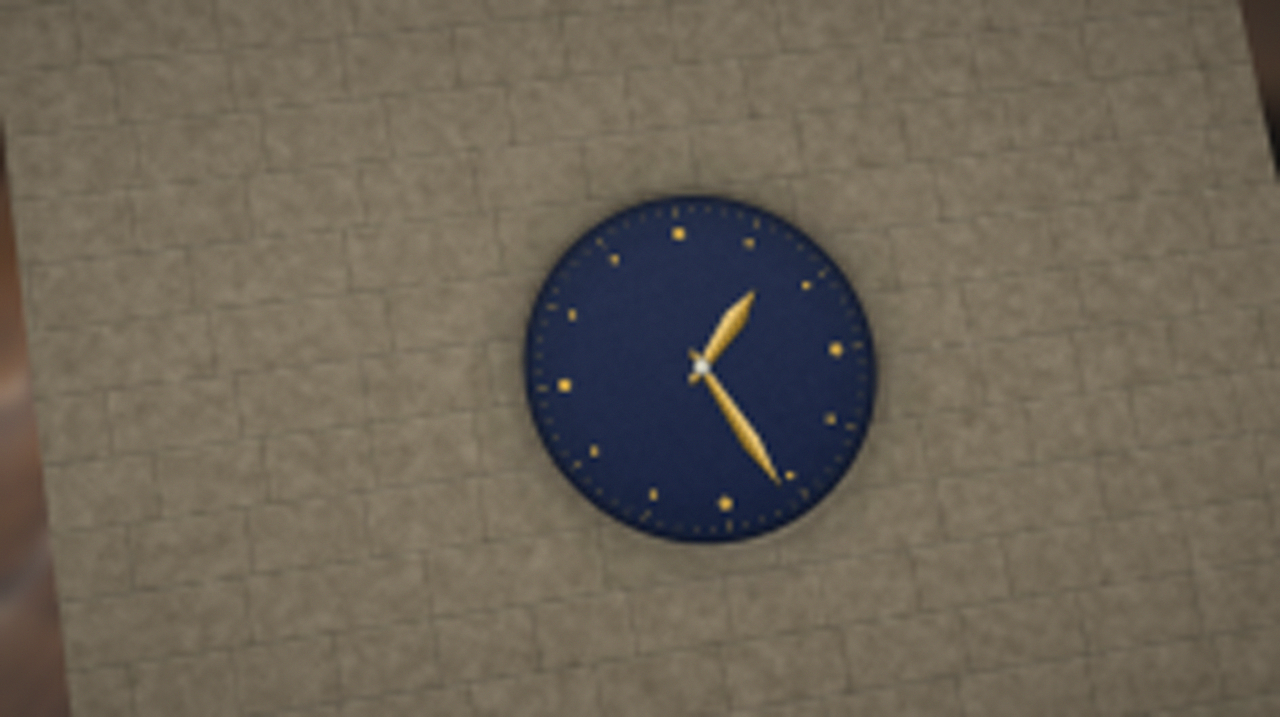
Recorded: **1:26**
